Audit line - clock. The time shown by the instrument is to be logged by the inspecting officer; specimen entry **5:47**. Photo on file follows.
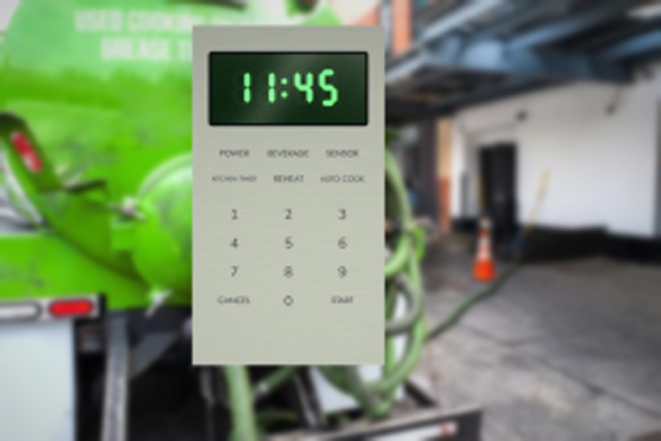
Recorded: **11:45**
